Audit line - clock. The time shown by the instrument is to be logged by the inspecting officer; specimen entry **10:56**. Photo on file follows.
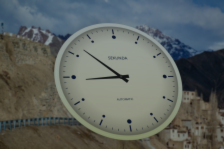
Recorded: **8:52**
